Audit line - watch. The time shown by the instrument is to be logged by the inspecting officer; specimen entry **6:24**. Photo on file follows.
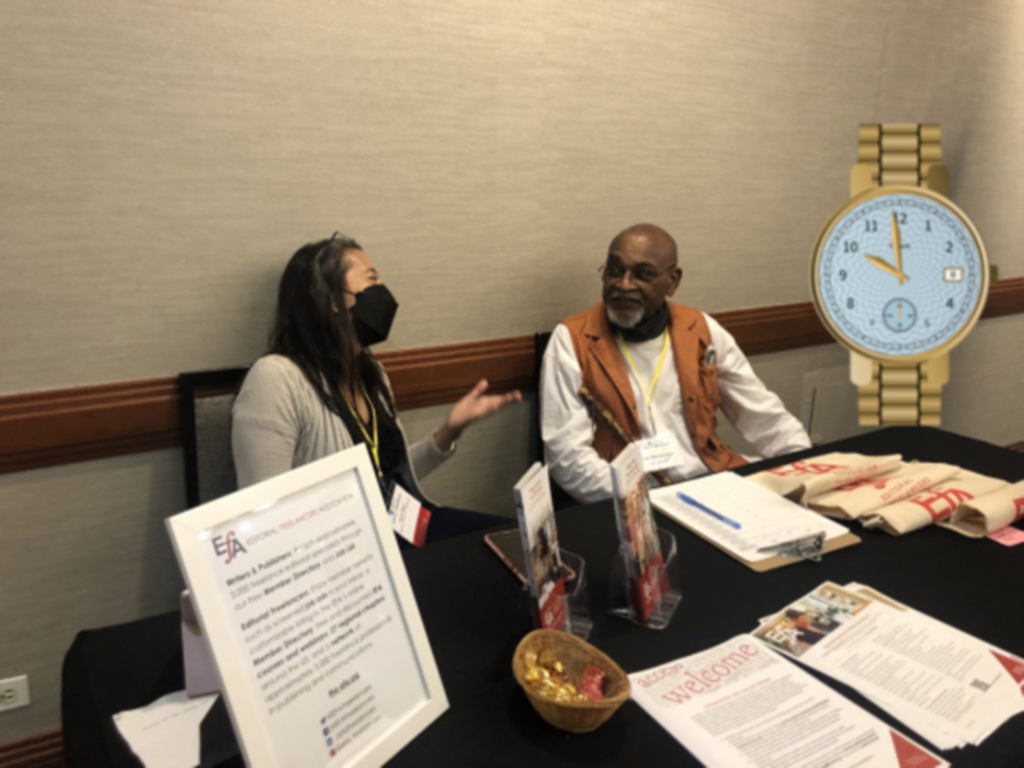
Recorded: **9:59**
